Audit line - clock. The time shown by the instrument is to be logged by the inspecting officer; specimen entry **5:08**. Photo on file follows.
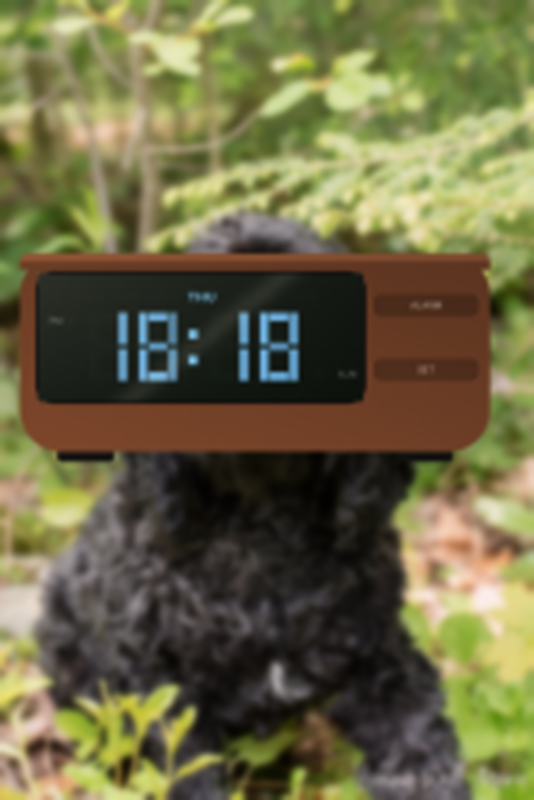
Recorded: **18:18**
